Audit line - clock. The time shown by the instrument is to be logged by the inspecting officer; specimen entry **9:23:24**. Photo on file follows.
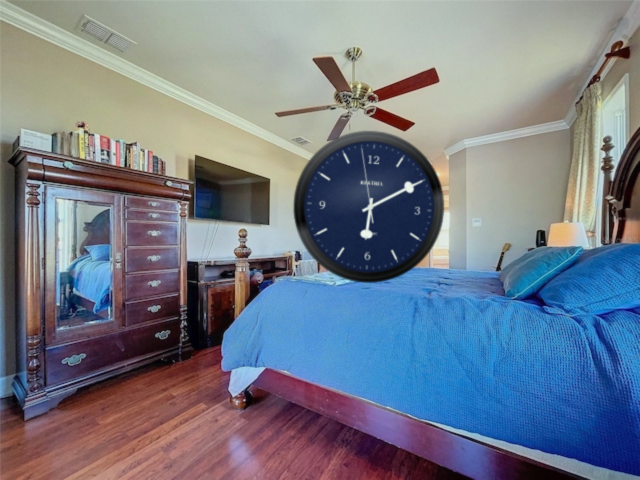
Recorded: **6:09:58**
